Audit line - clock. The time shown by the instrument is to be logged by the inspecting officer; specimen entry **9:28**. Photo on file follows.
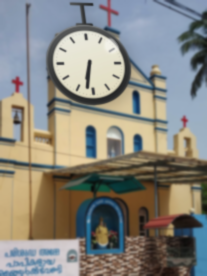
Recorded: **6:32**
